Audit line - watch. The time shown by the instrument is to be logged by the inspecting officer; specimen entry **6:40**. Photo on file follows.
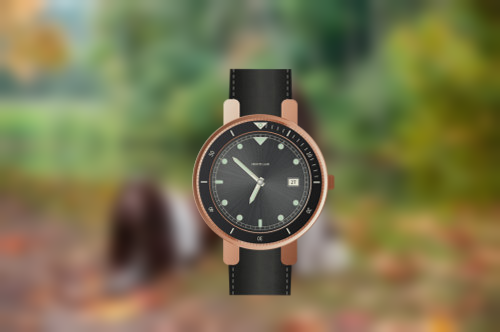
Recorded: **6:52**
